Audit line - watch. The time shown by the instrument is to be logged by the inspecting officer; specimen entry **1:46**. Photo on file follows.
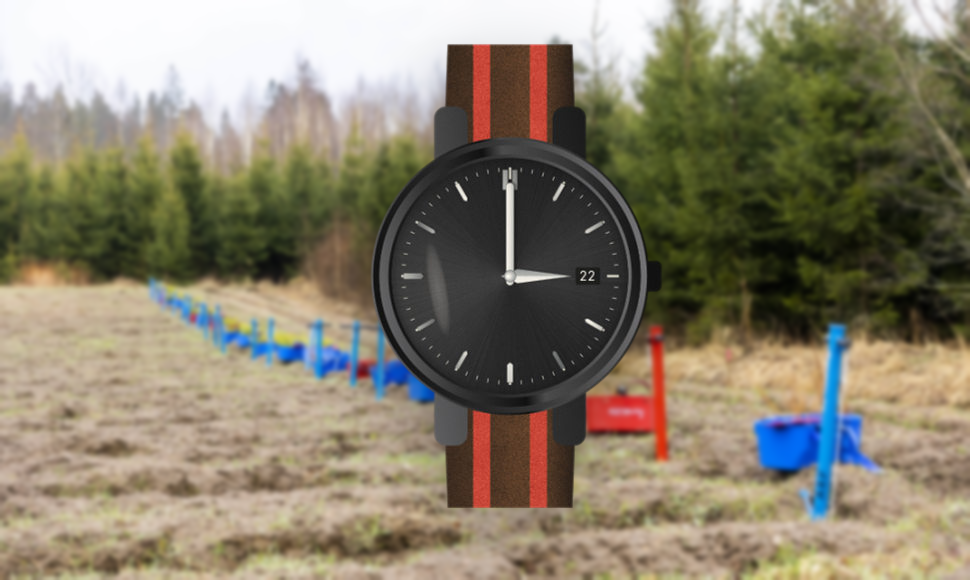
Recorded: **3:00**
